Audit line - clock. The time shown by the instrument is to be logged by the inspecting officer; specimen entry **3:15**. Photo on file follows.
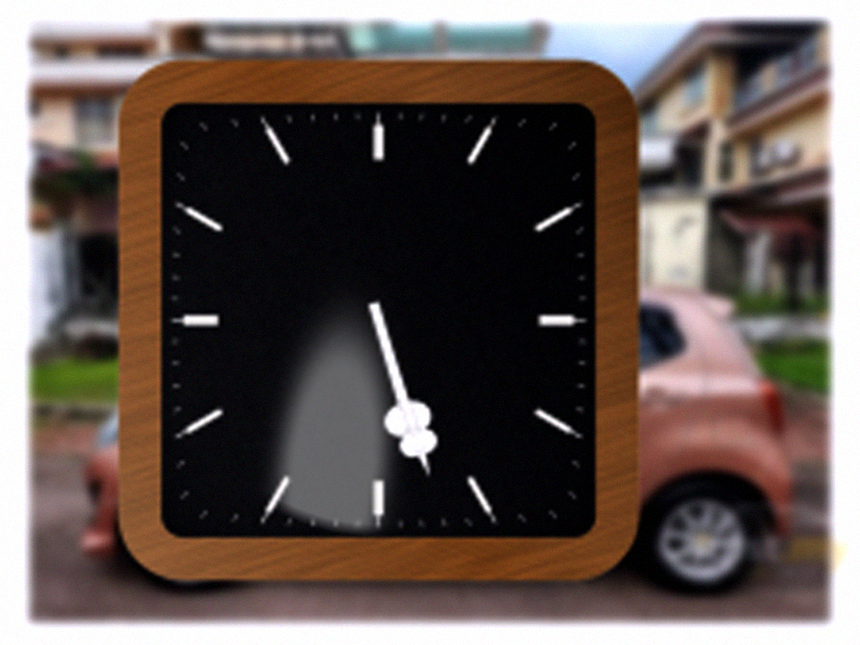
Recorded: **5:27**
